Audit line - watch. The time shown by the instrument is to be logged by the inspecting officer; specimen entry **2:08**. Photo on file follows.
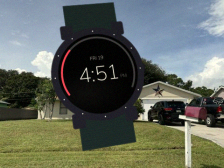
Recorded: **4:51**
